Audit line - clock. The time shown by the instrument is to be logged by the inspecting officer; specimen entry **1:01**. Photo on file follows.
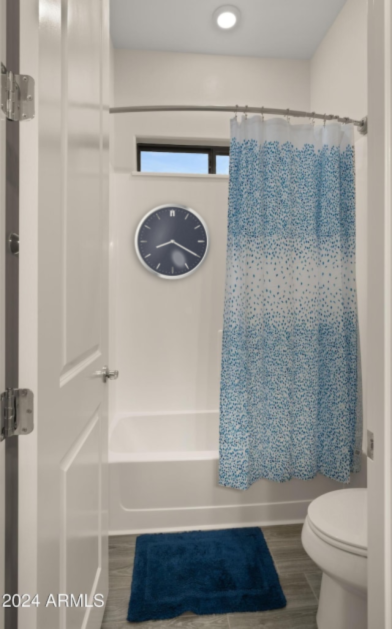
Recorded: **8:20**
